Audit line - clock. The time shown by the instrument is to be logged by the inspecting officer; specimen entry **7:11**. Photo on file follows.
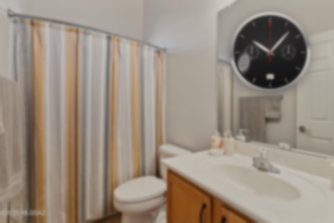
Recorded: **10:07**
